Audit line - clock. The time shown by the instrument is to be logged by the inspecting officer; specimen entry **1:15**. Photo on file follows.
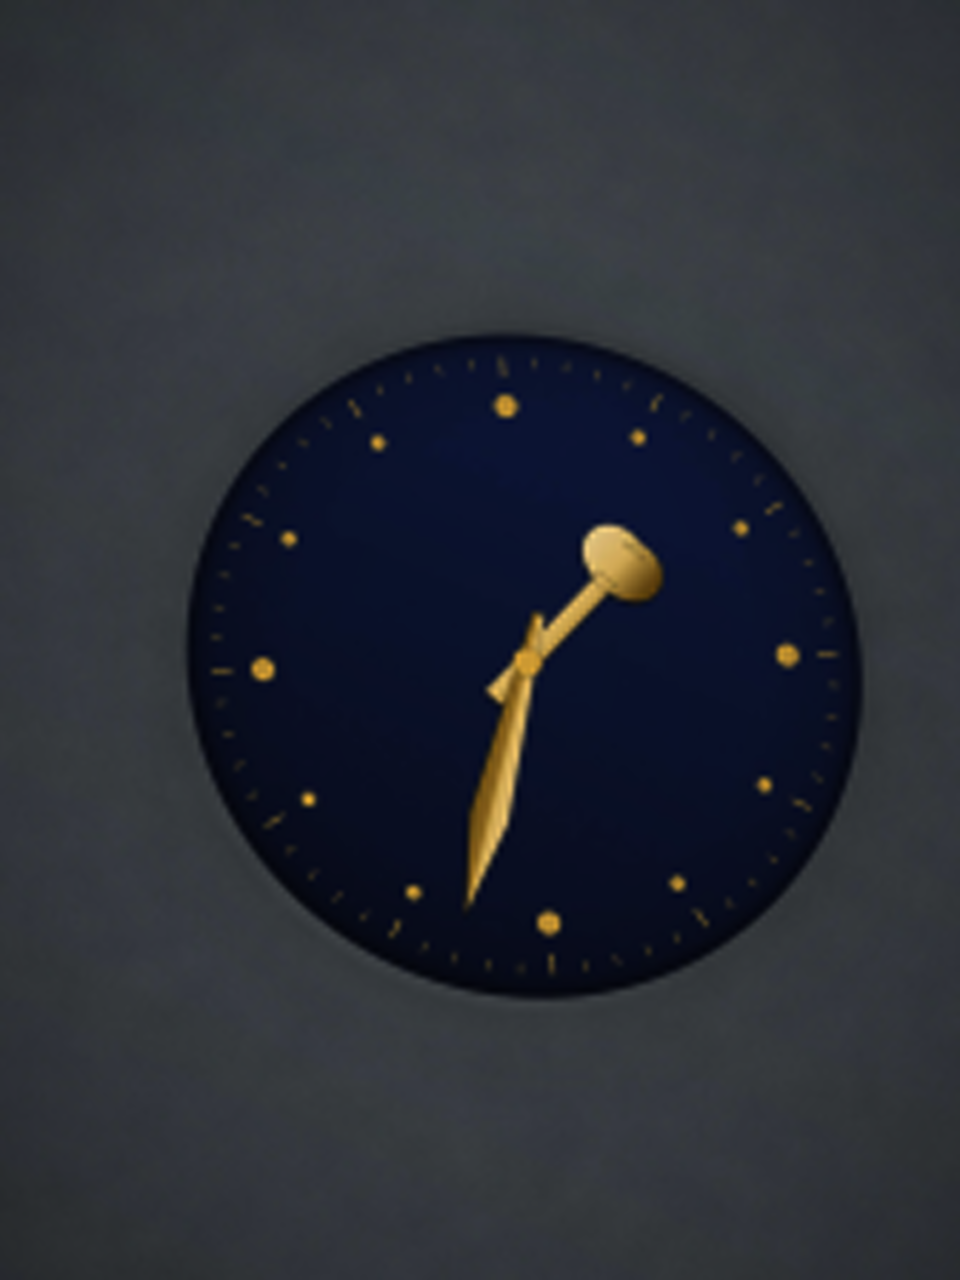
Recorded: **1:33**
